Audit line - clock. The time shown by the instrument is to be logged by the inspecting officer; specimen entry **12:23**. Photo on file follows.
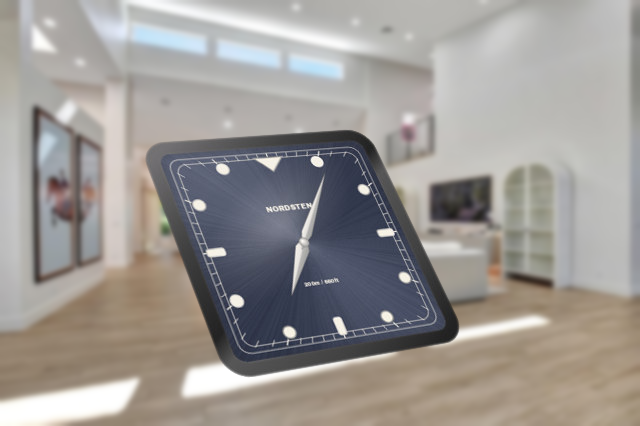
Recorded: **7:06**
